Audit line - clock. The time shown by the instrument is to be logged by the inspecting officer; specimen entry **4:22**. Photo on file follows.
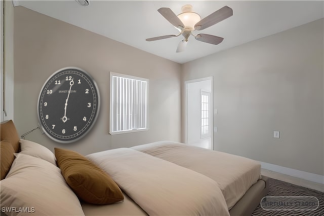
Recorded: **6:02**
